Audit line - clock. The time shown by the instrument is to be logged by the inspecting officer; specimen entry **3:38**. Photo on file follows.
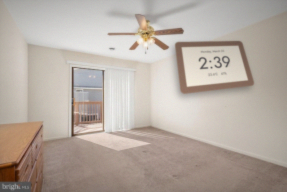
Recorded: **2:39**
